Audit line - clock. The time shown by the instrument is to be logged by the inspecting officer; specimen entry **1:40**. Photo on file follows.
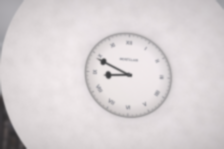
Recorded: **8:49**
